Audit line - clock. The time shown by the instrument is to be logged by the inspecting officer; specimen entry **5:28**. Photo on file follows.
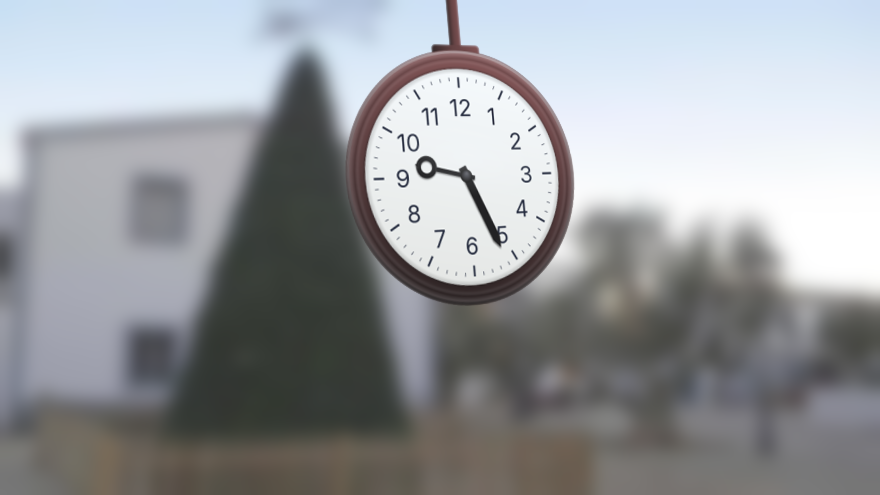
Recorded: **9:26**
